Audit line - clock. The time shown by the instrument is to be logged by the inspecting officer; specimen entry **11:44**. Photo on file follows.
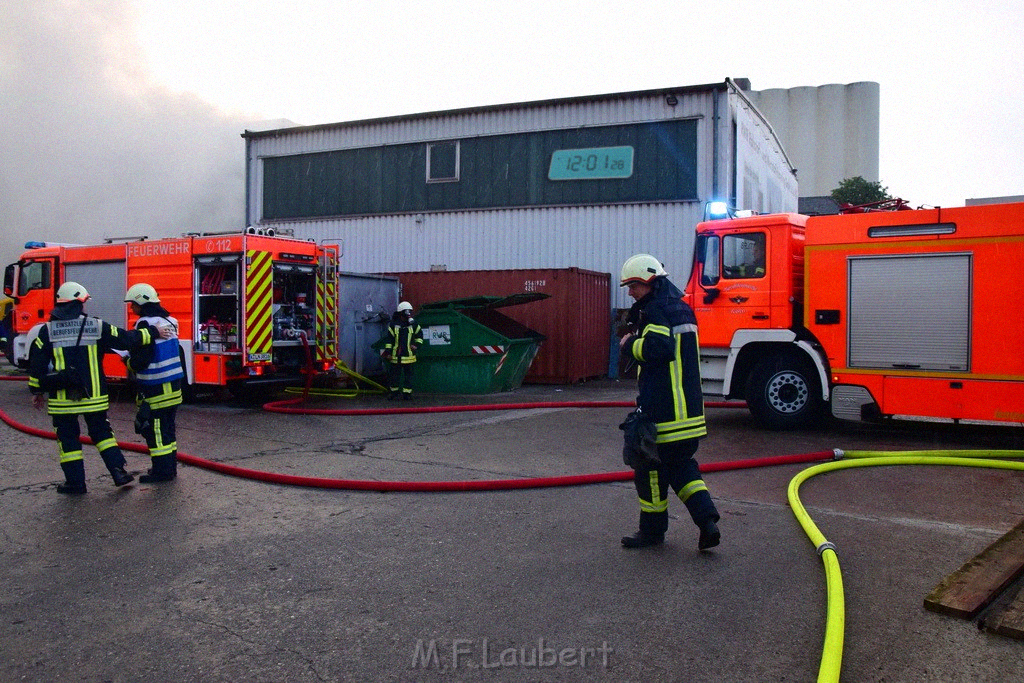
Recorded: **12:01**
